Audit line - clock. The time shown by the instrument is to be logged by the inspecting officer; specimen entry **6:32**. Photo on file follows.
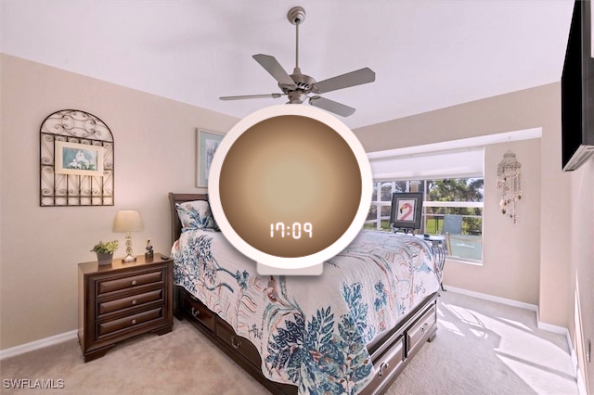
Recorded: **17:09**
